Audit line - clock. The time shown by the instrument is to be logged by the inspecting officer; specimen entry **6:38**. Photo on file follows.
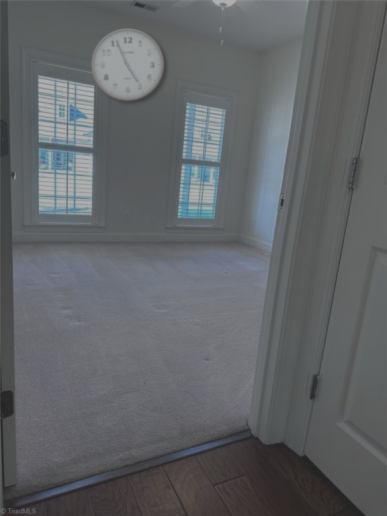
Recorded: **4:56**
